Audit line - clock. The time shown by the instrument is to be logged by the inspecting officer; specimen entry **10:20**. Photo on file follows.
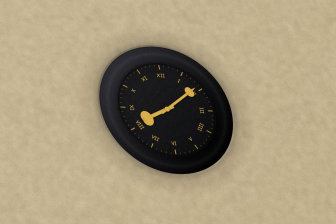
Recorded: **8:09**
